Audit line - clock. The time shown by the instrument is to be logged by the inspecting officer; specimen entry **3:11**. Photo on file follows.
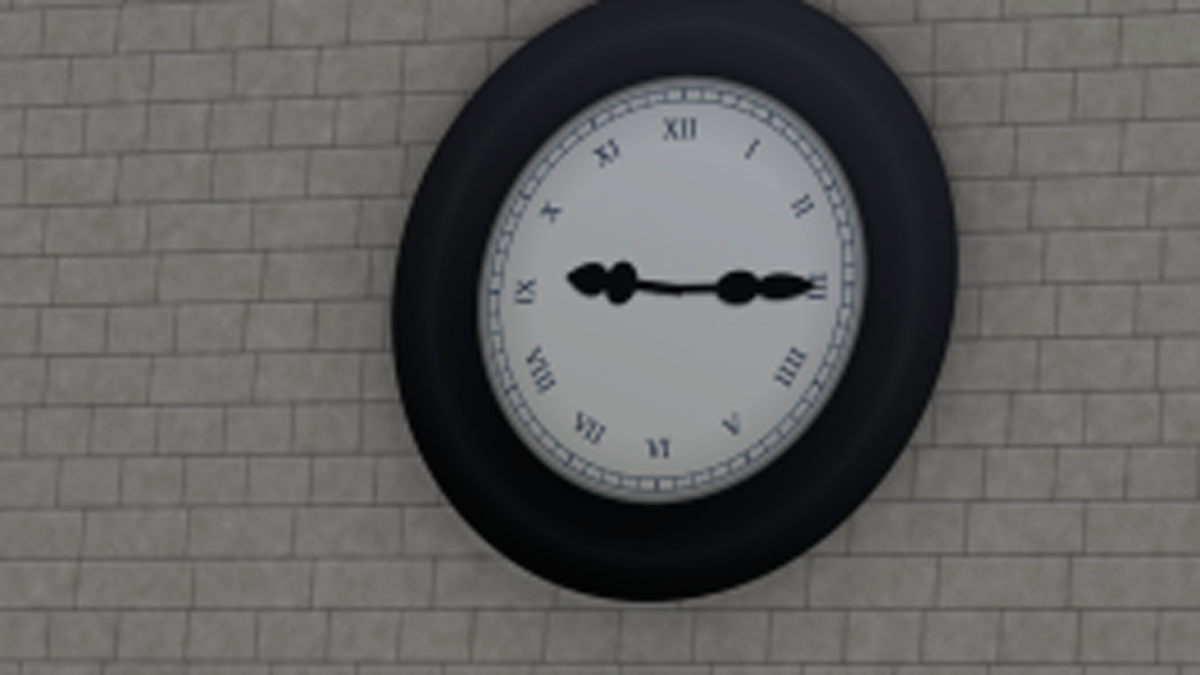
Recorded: **9:15**
